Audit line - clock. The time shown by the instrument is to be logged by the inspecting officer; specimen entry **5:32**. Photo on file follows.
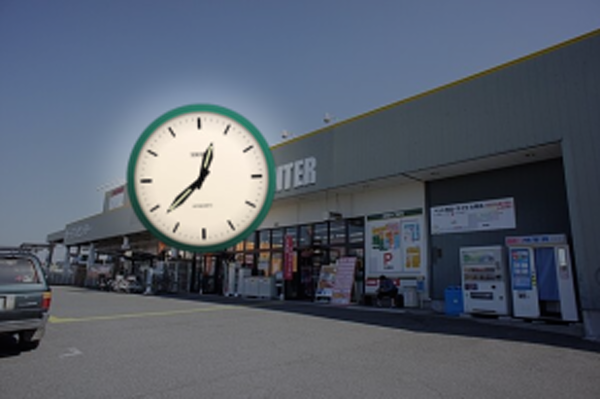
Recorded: **12:38**
